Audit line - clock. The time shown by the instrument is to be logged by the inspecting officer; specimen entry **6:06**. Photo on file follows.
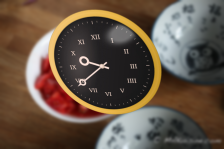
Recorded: **9:39**
